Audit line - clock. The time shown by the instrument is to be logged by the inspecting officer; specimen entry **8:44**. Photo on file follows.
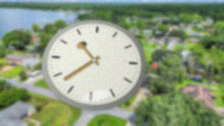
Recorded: **10:38**
